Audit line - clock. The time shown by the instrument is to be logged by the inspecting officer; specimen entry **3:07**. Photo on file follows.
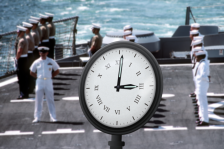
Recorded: **3:01**
